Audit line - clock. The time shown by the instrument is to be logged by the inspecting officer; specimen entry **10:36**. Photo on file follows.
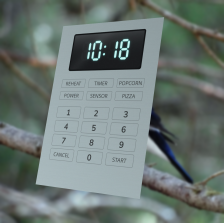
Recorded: **10:18**
